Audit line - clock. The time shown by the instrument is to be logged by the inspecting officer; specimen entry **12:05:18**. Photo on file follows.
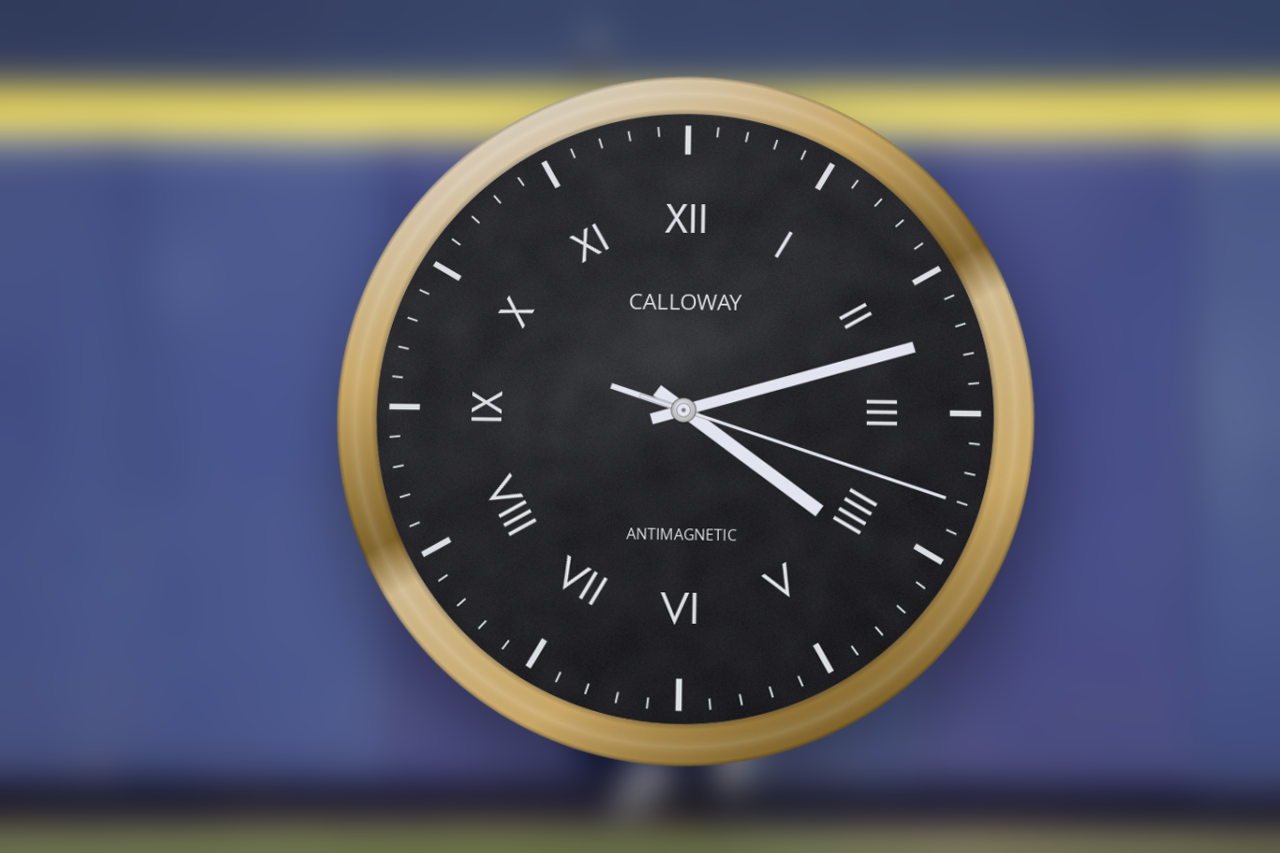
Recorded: **4:12:18**
